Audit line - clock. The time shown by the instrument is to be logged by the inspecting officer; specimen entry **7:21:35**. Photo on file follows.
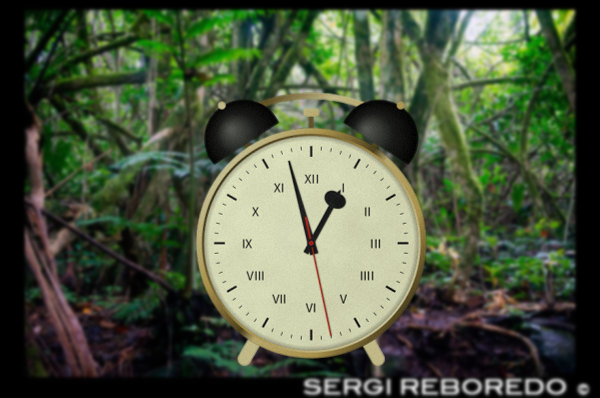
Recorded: **12:57:28**
